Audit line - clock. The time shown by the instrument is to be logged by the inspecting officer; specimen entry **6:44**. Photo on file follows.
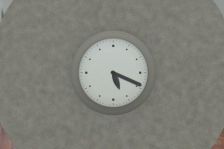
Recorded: **5:19**
